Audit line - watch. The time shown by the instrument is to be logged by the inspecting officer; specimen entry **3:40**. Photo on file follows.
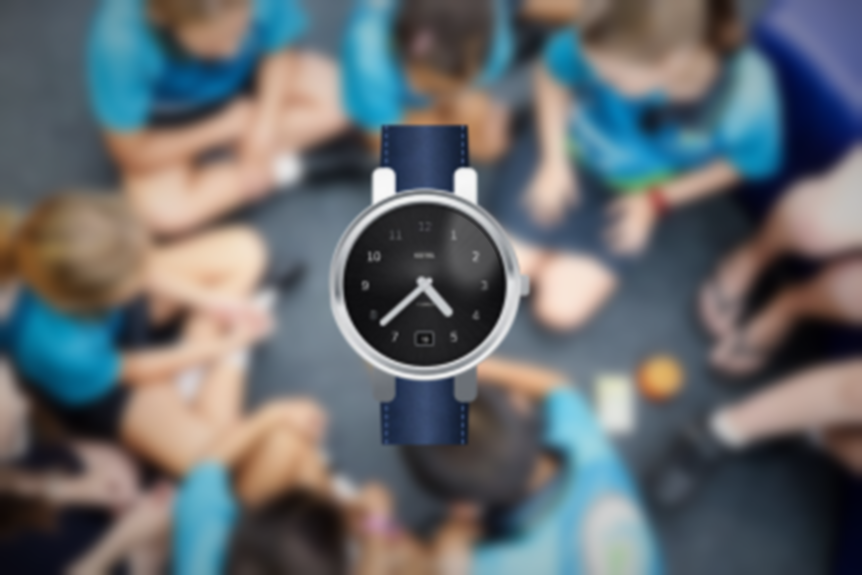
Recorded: **4:38**
